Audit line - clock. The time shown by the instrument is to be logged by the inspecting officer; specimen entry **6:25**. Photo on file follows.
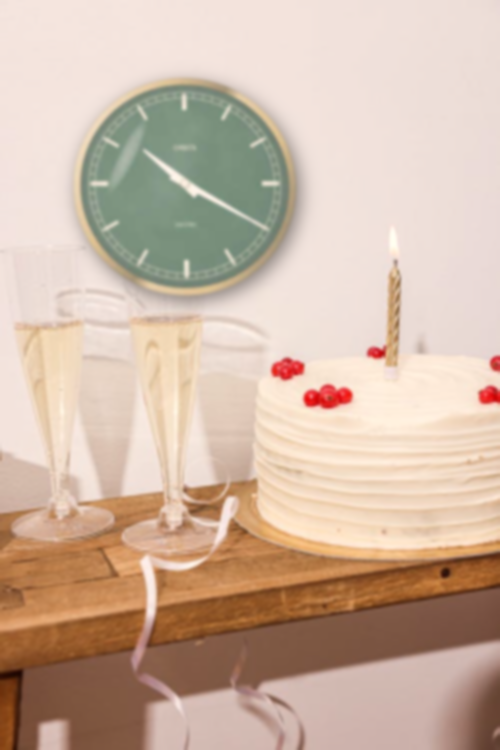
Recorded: **10:20**
